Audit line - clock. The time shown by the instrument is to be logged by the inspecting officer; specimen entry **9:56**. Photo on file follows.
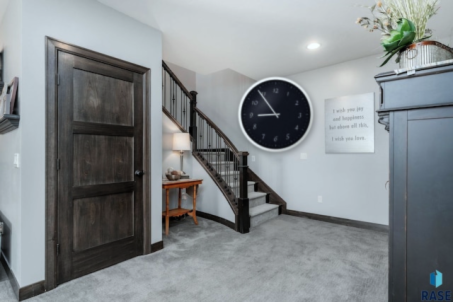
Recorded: **8:54**
